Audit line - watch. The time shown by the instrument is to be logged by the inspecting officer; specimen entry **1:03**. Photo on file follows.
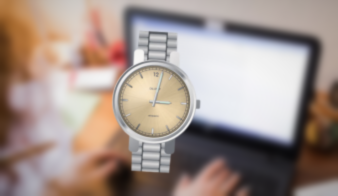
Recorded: **3:02**
